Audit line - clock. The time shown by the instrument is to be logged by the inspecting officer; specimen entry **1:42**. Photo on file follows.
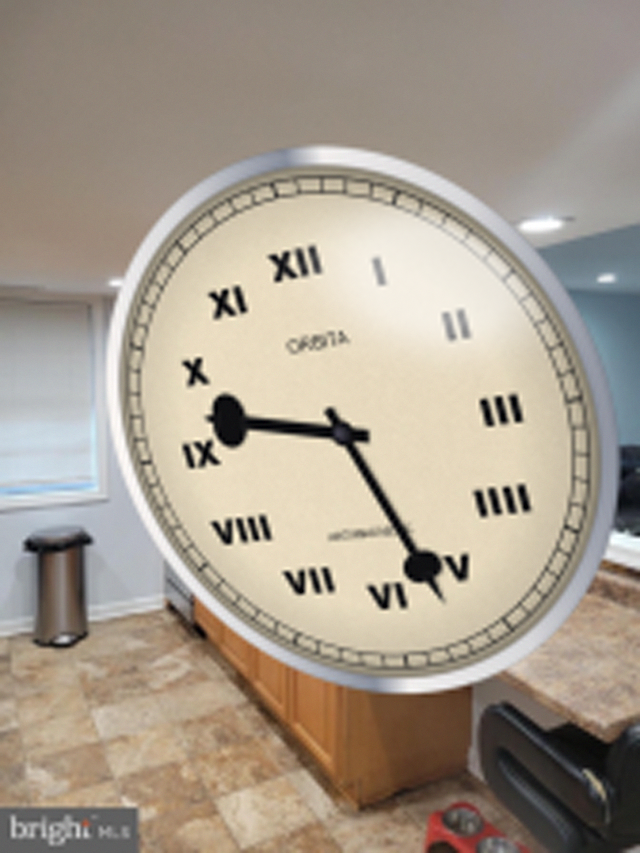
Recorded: **9:27**
